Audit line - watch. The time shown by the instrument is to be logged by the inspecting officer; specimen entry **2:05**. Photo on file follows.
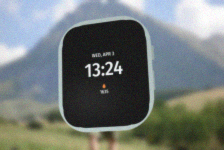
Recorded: **13:24**
